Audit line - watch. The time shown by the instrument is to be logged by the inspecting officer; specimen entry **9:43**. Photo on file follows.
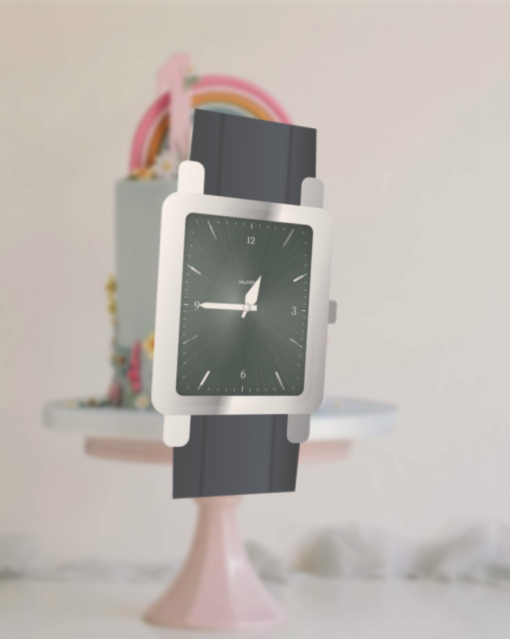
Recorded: **12:45**
